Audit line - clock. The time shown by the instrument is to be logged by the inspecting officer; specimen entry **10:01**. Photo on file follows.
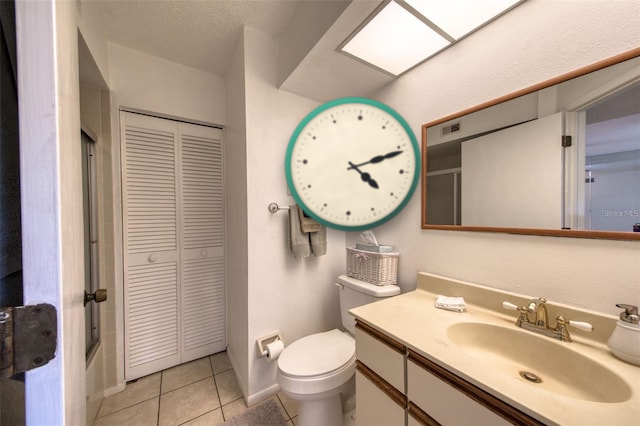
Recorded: **4:11**
